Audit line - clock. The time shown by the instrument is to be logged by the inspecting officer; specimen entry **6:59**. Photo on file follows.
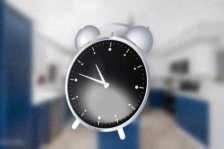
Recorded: **10:47**
